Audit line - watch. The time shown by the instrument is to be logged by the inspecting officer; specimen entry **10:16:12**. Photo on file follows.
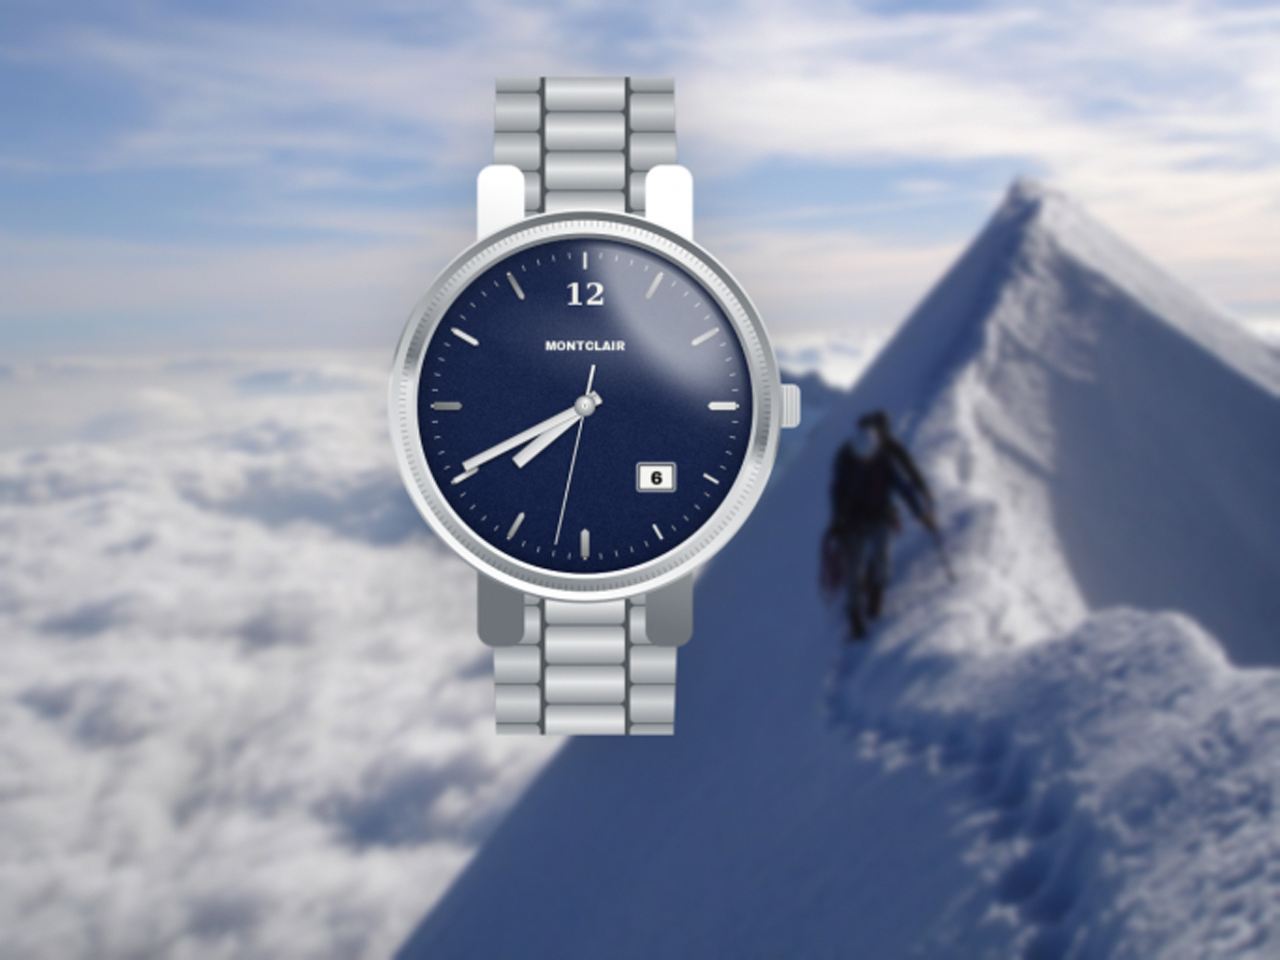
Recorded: **7:40:32**
